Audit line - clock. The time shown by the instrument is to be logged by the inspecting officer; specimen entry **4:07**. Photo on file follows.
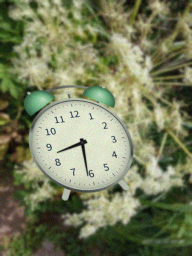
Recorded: **8:31**
